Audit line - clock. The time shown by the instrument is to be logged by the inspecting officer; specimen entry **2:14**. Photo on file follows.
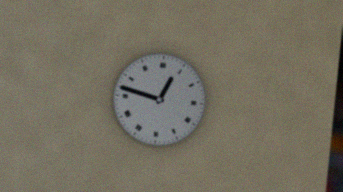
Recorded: **12:47**
